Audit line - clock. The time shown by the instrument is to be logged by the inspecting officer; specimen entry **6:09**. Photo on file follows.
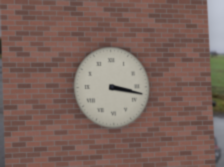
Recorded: **3:17**
